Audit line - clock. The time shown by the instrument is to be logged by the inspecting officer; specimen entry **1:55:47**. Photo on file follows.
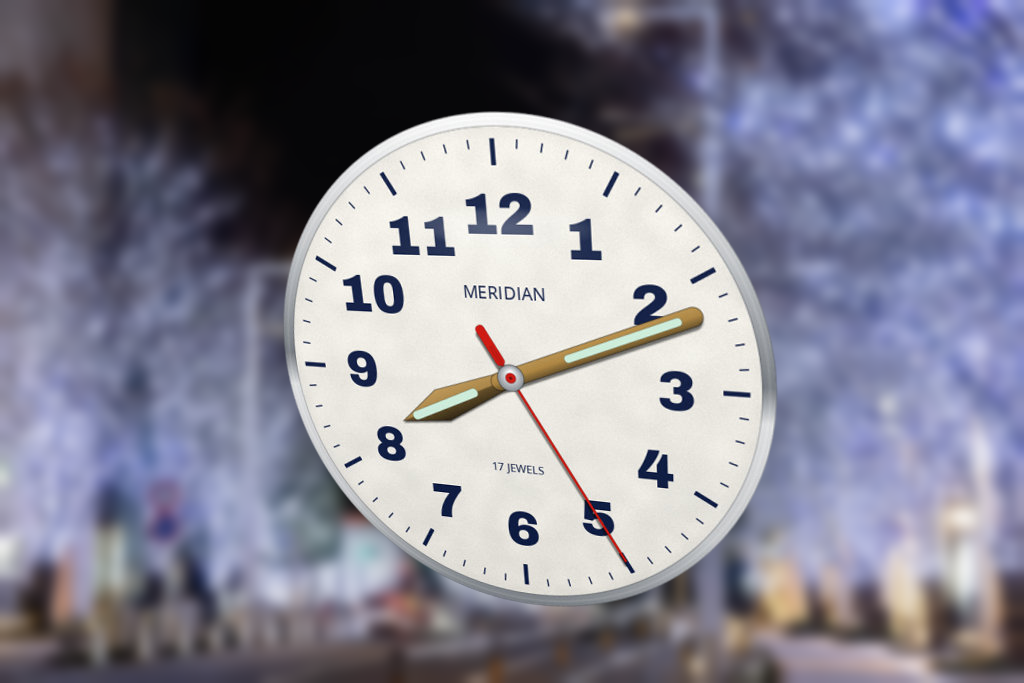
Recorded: **8:11:25**
